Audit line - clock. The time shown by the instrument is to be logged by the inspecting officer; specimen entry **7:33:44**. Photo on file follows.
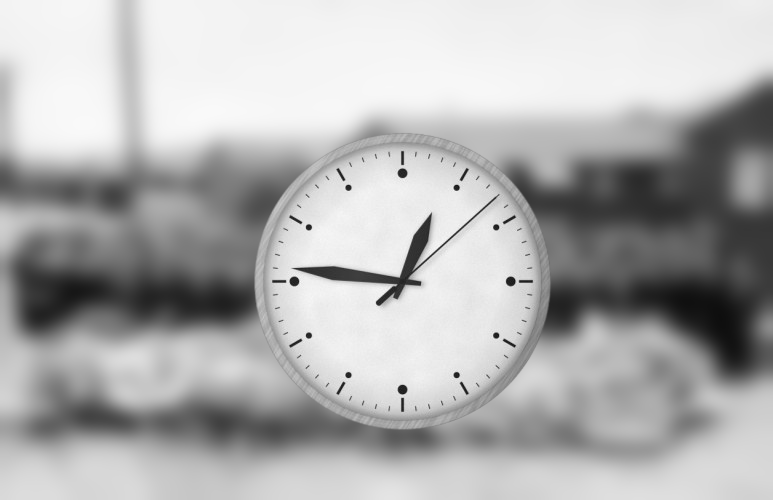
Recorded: **12:46:08**
